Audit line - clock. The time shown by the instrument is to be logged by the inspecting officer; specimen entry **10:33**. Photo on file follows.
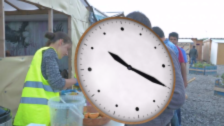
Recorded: **10:20**
